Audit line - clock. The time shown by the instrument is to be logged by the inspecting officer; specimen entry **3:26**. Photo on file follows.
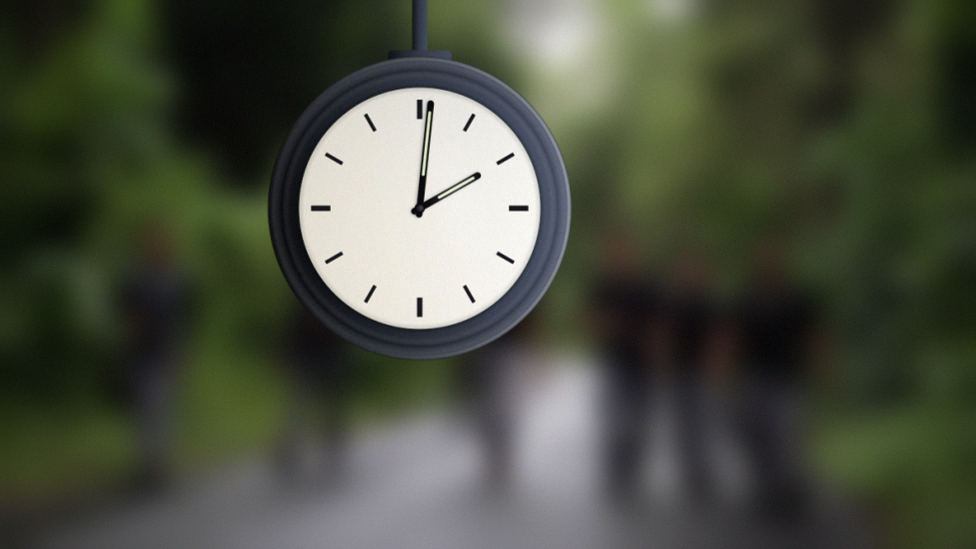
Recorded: **2:01**
